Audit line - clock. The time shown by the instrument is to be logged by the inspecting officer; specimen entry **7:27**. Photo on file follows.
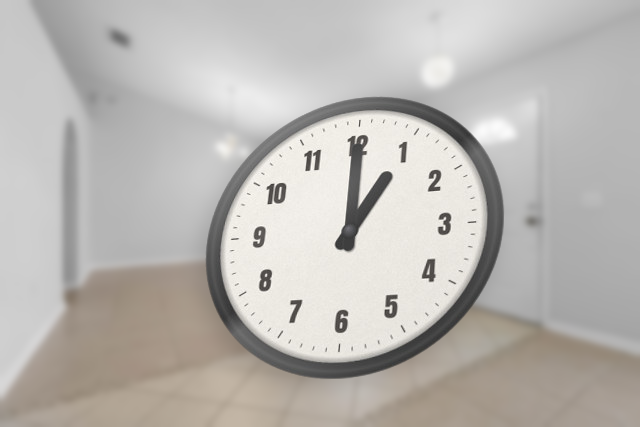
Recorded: **1:00**
